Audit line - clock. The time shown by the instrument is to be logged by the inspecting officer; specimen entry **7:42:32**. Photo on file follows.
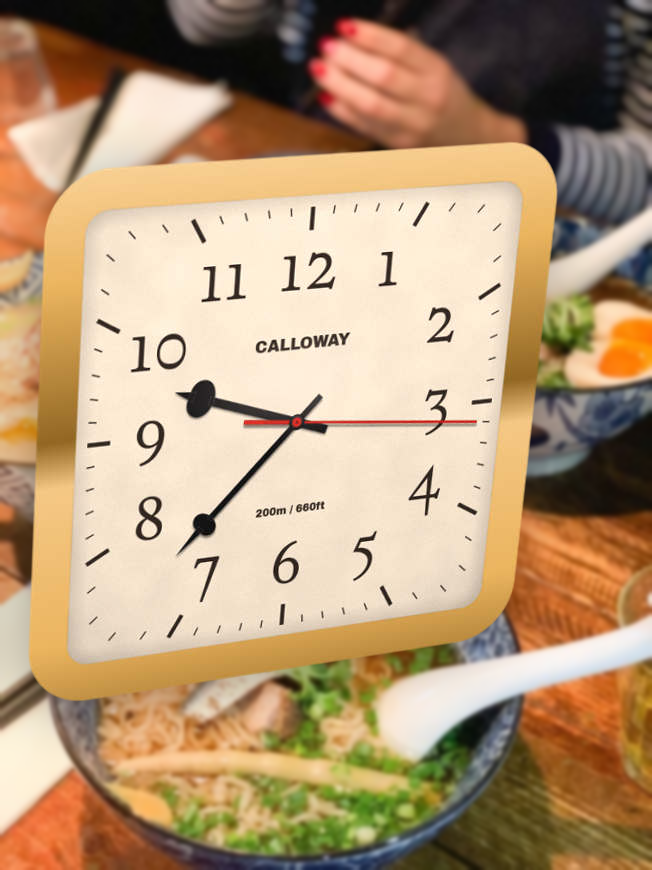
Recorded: **9:37:16**
